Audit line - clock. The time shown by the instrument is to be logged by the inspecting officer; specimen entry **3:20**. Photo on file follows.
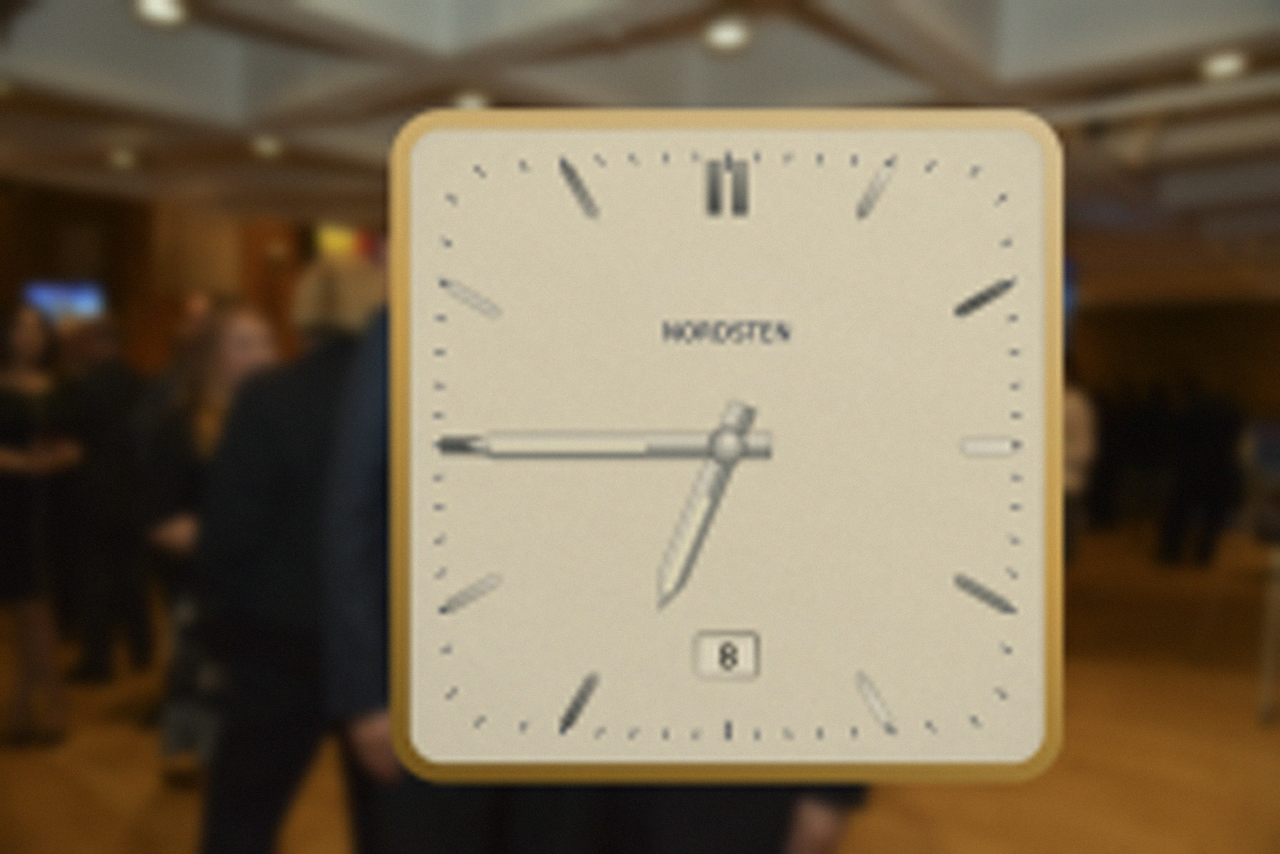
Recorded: **6:45**
